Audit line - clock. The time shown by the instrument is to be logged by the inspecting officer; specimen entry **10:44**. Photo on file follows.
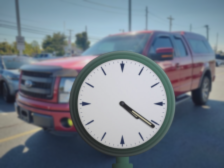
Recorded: **4:21**
